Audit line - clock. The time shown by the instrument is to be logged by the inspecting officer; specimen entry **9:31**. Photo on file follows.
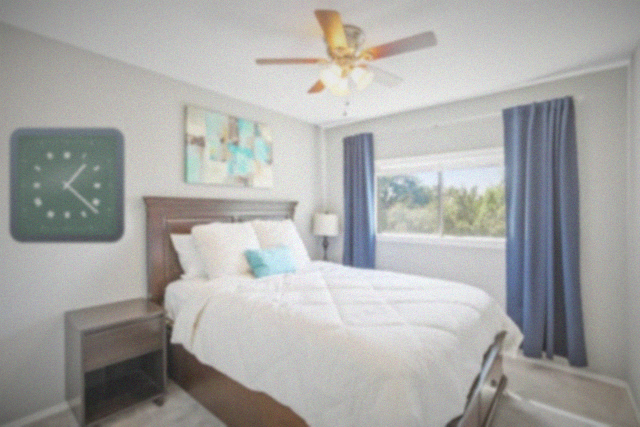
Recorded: **1:22**
